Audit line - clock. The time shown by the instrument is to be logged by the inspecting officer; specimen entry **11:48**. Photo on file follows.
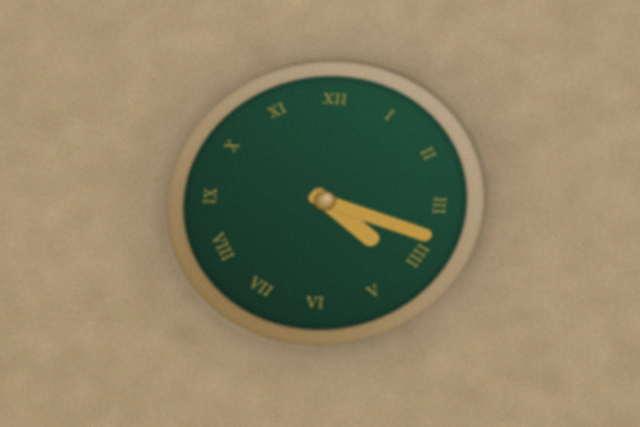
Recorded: **4:18**
